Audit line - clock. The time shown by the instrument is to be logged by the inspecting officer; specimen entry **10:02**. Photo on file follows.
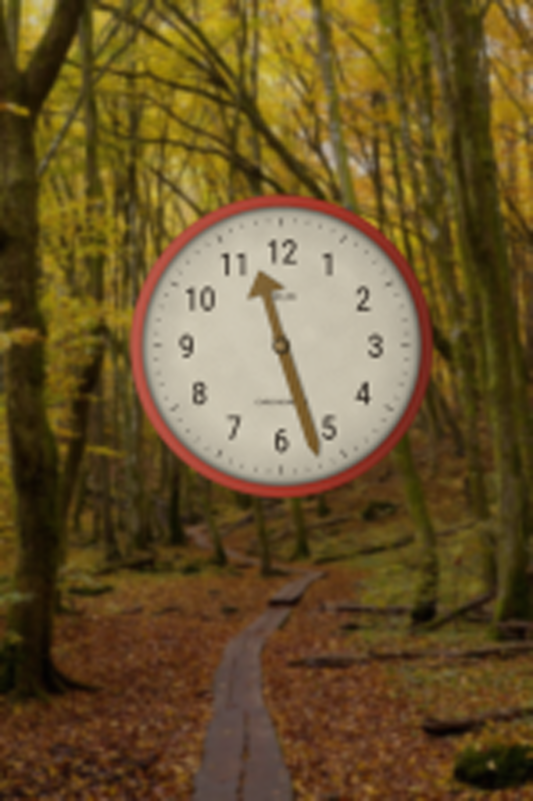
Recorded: **11:27**
